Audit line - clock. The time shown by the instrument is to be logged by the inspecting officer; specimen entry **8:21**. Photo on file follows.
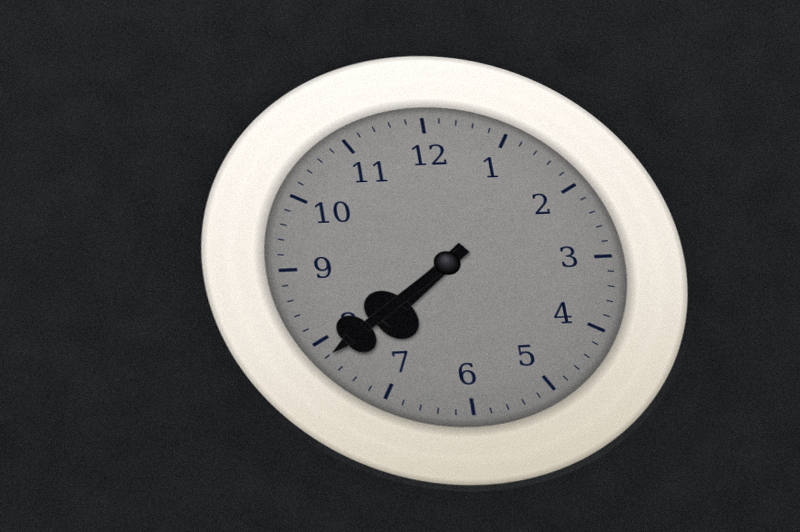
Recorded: **7:39**
